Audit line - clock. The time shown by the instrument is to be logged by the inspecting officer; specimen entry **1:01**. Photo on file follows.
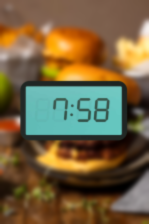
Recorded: **7:58**
